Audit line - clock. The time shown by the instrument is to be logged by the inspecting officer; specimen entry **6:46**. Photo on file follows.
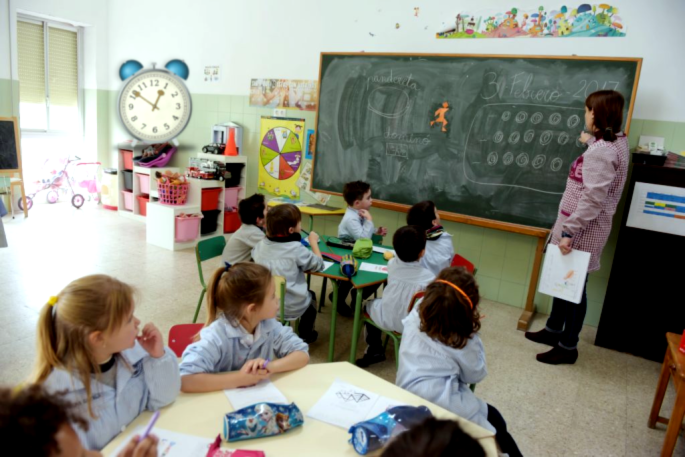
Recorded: **12:51**
